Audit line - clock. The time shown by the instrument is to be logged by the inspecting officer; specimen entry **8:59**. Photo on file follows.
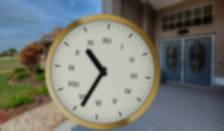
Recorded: **10:34**
